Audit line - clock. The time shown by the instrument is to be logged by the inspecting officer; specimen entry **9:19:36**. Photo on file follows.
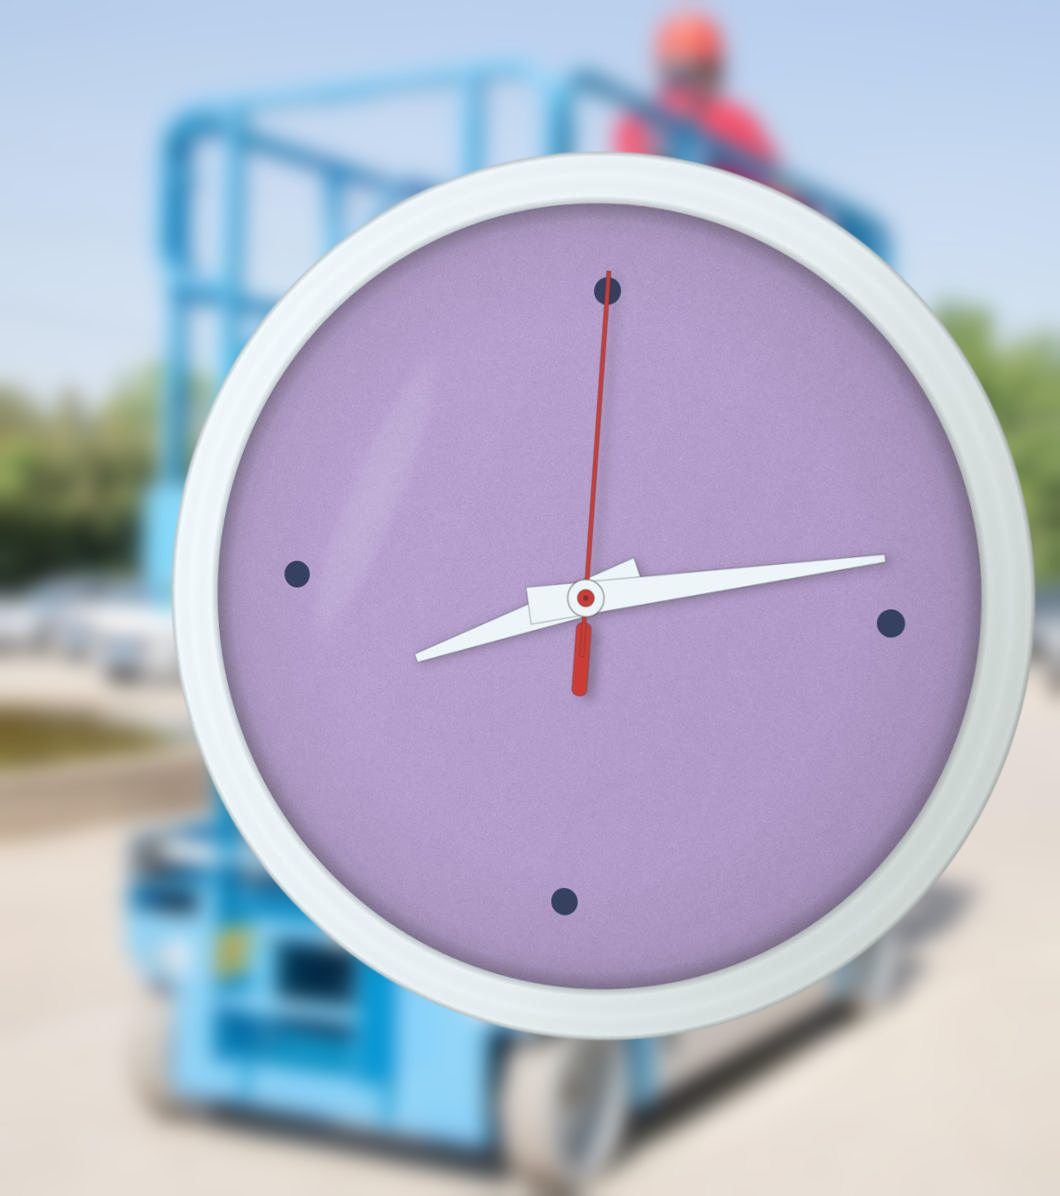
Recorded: **8:13:00**
